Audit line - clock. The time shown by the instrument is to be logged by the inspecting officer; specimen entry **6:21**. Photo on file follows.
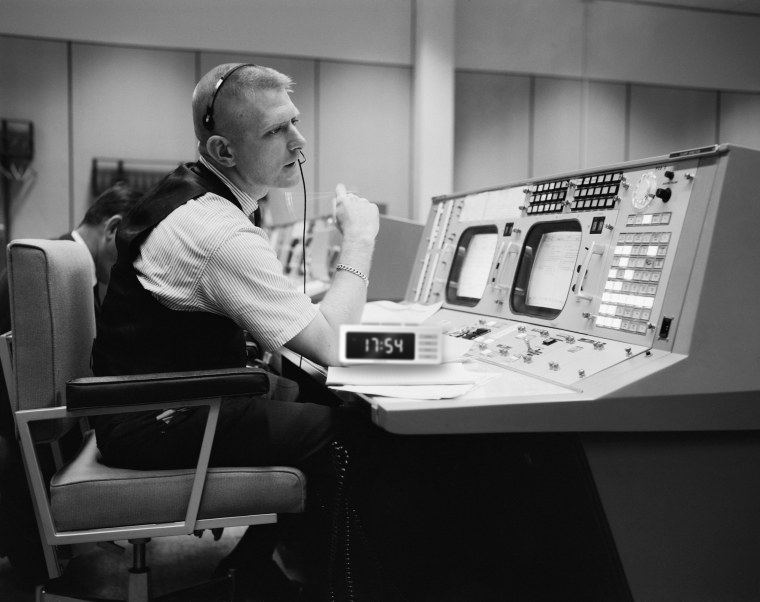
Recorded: **17:54**
